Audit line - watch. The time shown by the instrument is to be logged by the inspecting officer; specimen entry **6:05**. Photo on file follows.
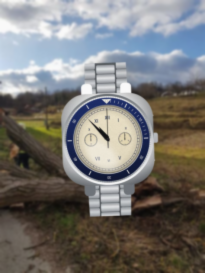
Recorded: **10:53**
